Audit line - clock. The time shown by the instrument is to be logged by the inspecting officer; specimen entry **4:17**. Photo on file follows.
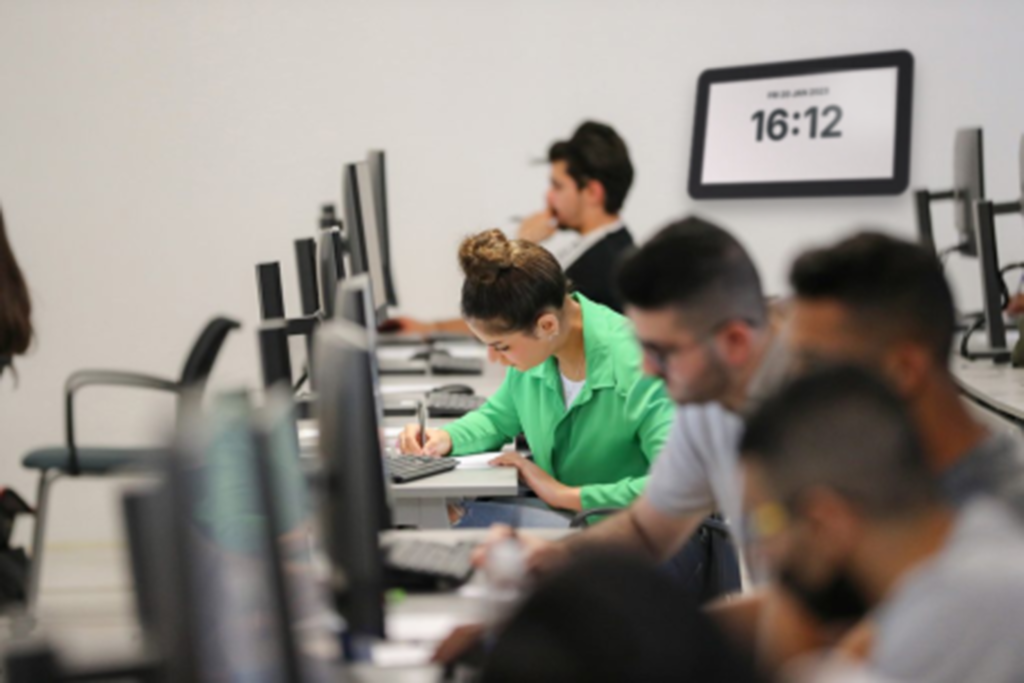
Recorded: **16:12**
